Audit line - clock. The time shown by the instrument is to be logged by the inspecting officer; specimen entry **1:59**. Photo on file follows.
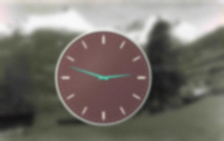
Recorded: **2:48**
